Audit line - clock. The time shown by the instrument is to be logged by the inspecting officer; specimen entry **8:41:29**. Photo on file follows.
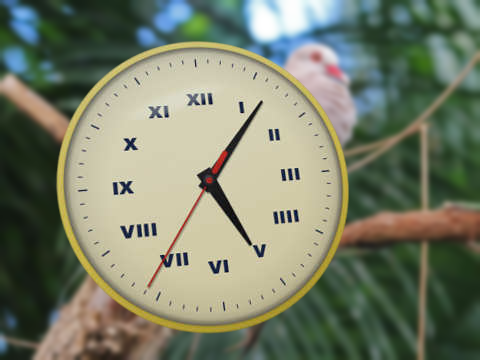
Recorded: **5:06:36**
